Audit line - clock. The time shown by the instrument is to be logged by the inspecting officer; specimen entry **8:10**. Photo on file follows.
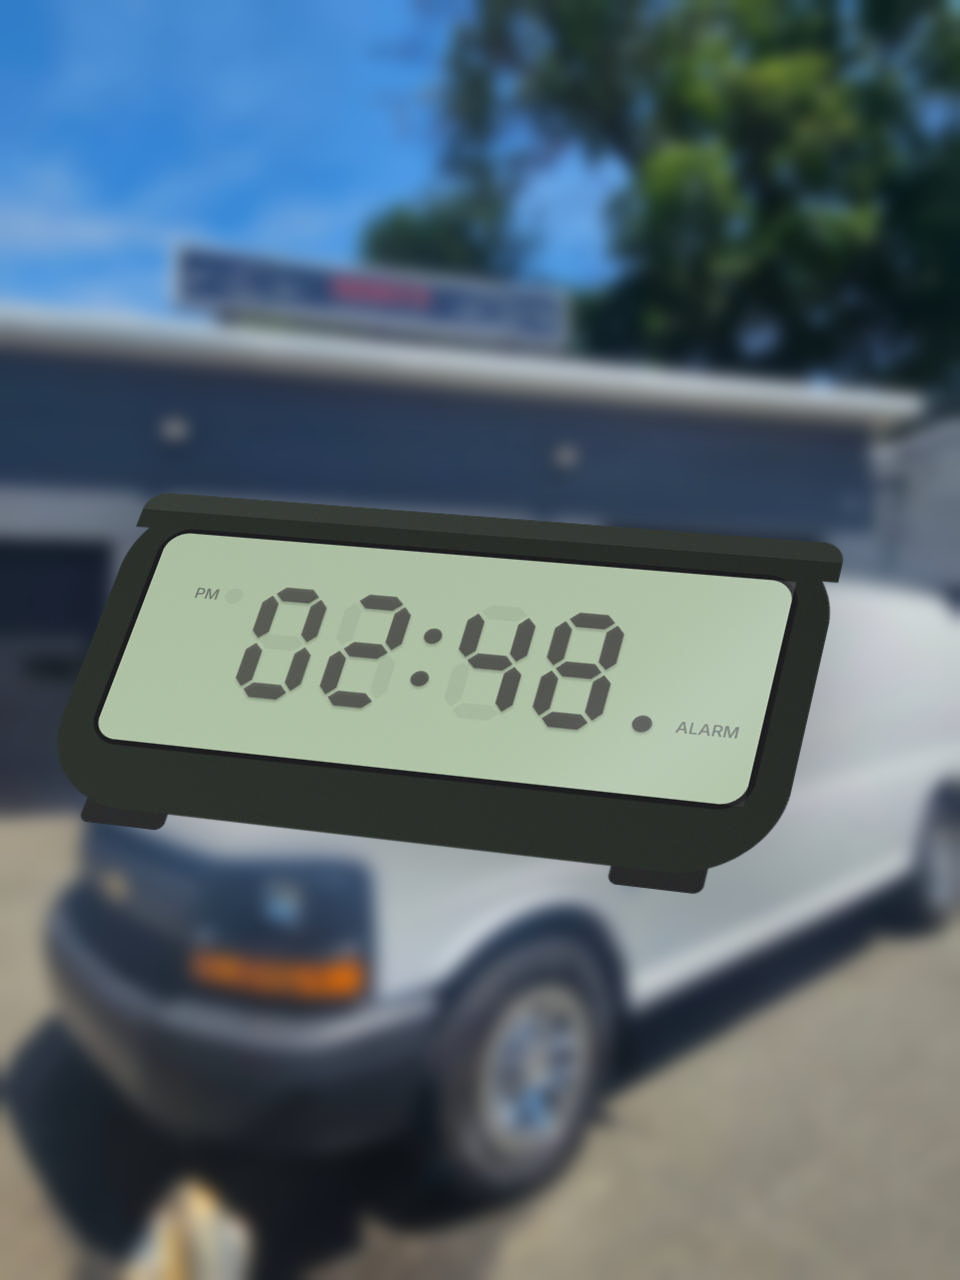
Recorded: **2:48**
